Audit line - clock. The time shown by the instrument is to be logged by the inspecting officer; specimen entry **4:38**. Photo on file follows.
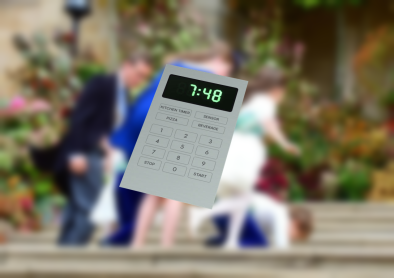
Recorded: **7:48**
